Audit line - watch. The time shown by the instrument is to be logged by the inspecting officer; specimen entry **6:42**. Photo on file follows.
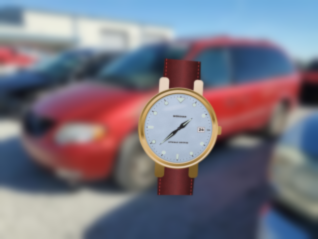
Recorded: **1:38**
